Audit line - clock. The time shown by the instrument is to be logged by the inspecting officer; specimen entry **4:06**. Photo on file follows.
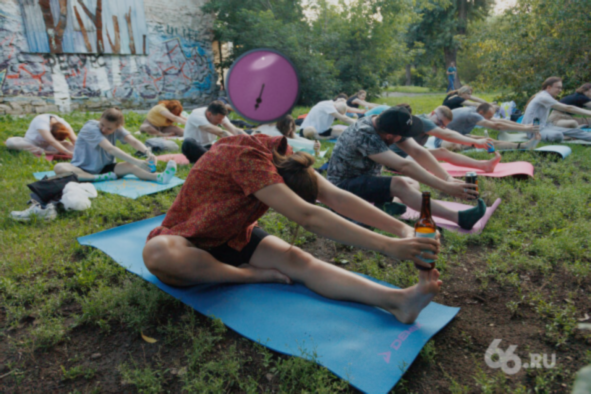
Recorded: **6:33**
